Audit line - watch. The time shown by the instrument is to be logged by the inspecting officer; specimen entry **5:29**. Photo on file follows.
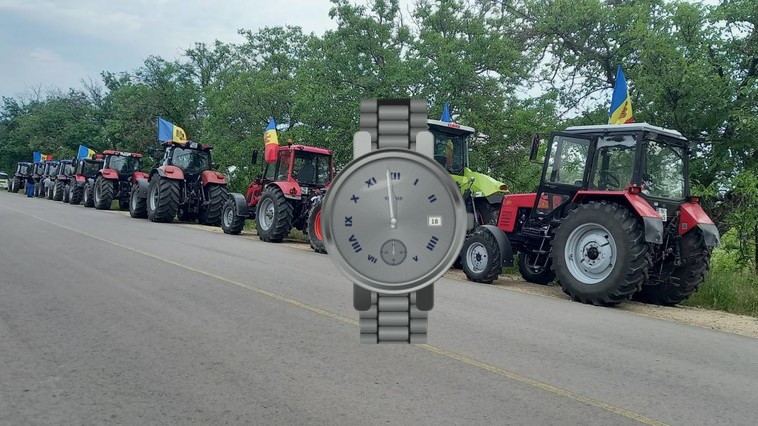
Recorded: **11:59**
